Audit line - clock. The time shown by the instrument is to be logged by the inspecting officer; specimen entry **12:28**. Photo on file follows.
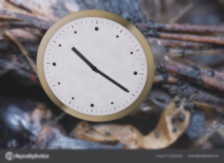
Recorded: **10:20**
